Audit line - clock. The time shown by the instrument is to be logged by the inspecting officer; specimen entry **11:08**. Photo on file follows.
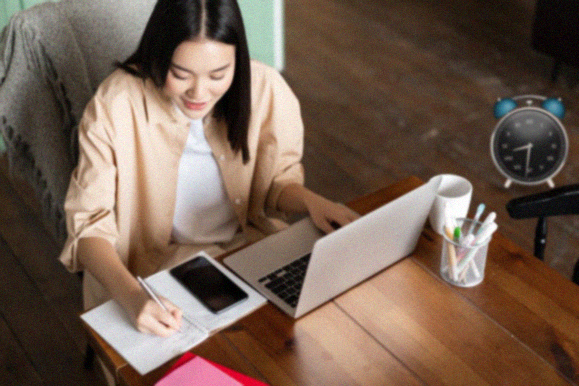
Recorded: **8:31**
